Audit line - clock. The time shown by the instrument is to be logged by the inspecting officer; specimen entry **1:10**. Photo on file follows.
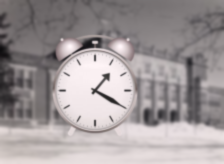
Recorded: **1:20**
